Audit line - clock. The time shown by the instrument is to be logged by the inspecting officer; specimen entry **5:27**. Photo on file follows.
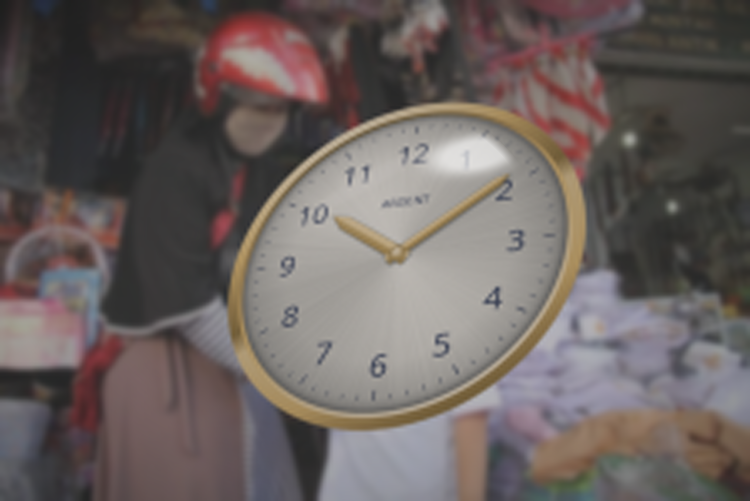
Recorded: **10:09**
